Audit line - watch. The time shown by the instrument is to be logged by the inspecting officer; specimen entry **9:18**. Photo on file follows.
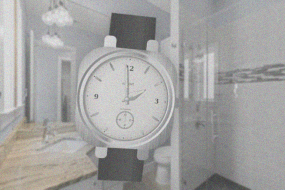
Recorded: **1:59**
